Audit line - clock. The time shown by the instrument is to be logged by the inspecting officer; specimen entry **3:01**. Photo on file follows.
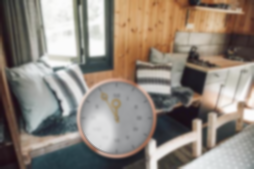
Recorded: **11:55**
